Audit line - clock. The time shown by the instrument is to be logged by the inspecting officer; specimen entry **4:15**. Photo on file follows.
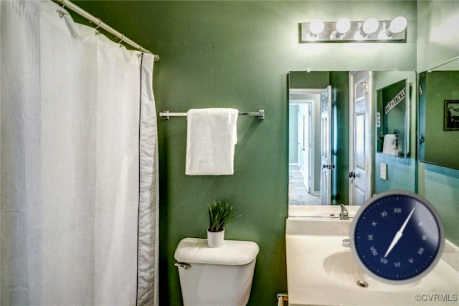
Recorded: **7:05**
